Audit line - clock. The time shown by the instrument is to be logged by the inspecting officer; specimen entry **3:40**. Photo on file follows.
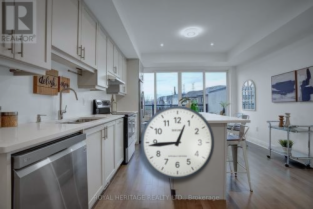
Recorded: **12:44**
